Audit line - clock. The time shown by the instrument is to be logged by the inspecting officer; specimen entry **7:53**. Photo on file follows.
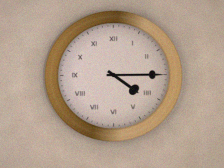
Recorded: **4:15**
